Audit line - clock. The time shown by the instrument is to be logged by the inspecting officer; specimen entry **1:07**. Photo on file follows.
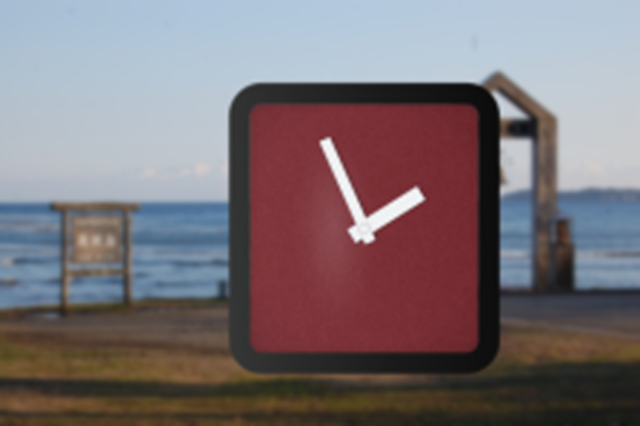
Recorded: **1:56**
